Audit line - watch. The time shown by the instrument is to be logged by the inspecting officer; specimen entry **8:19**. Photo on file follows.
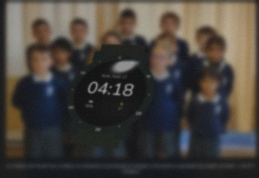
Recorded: **4:18**
